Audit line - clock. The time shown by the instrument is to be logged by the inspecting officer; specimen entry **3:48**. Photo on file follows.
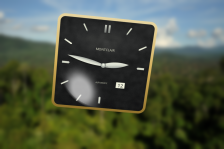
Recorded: **2:47**
